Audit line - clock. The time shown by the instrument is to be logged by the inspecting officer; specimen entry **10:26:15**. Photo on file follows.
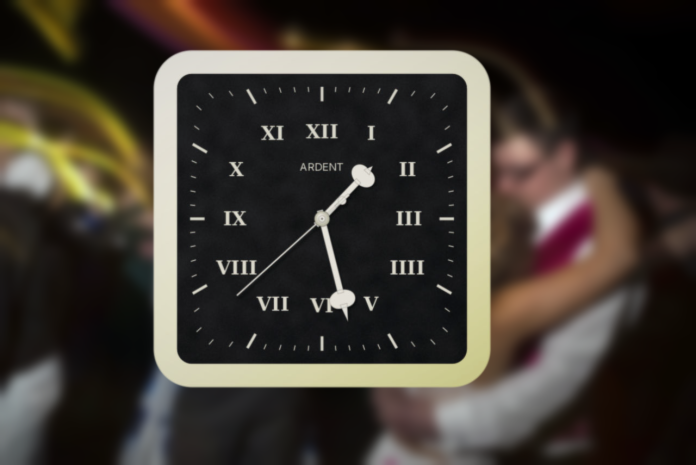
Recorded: **1:27:38**
